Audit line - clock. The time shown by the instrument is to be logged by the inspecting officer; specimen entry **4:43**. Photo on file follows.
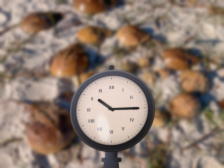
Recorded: **10:15**
